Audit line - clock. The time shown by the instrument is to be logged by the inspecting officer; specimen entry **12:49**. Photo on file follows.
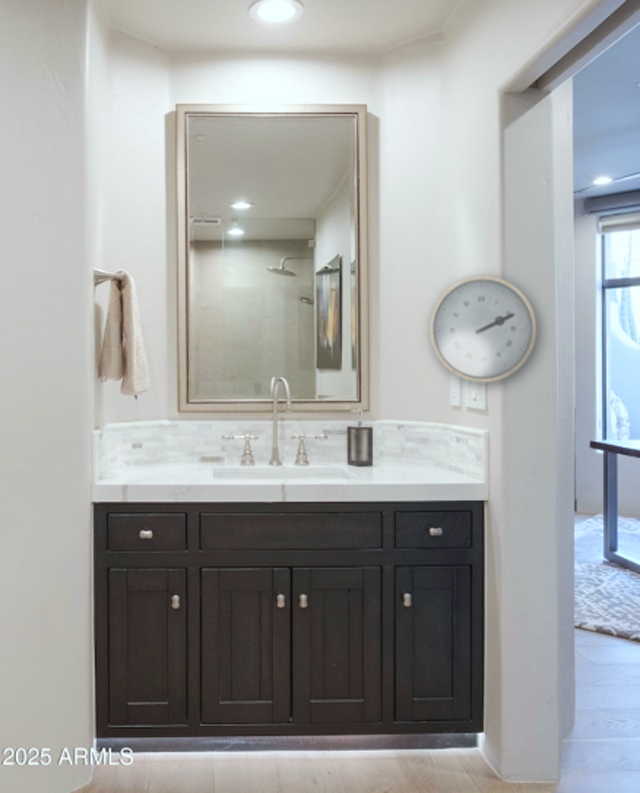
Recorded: **2:11**
